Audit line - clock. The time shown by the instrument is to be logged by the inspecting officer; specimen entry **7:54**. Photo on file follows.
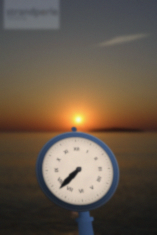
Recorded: **7:38**
